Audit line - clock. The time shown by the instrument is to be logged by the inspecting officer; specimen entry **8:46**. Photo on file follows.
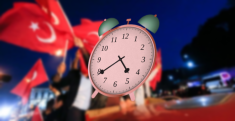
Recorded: **4:39**
